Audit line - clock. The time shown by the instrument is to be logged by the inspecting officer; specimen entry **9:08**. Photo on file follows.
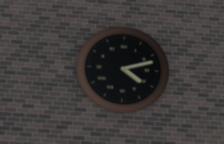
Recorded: **4:12**
